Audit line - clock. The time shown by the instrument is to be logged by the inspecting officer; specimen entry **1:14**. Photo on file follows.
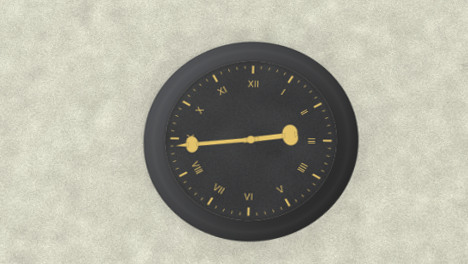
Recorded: **2:44**
